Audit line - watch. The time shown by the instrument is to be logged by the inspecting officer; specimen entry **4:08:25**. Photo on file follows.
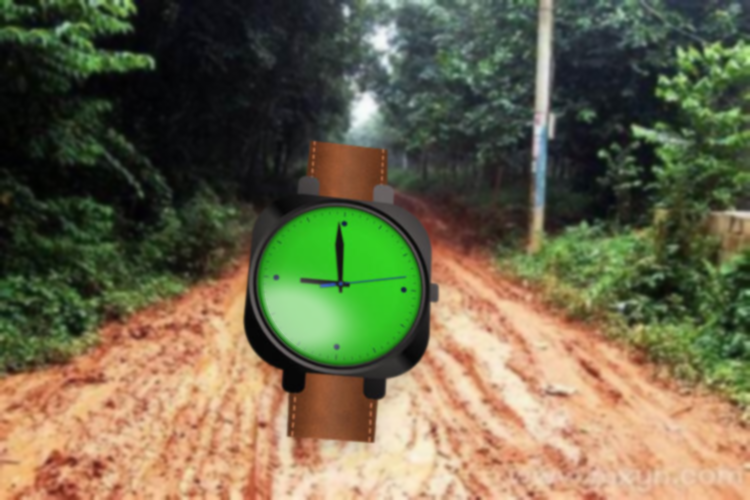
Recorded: **8:59:13**
